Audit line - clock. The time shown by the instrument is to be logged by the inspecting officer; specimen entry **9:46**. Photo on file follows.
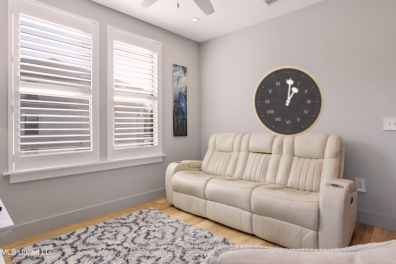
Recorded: **1:01**
